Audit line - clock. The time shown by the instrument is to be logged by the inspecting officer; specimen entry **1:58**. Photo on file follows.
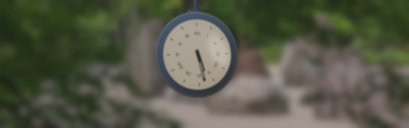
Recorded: **5:28**
